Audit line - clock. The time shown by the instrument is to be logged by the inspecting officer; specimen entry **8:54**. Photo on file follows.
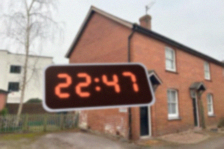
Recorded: **22:47**
